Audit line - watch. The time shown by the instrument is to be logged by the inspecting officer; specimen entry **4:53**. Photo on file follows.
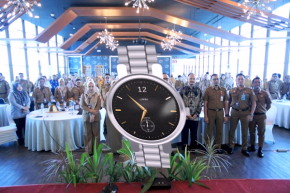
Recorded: **6:53**
